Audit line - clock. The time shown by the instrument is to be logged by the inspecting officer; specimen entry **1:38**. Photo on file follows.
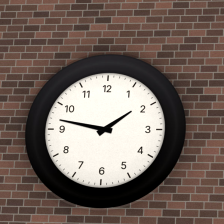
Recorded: **1:47**
